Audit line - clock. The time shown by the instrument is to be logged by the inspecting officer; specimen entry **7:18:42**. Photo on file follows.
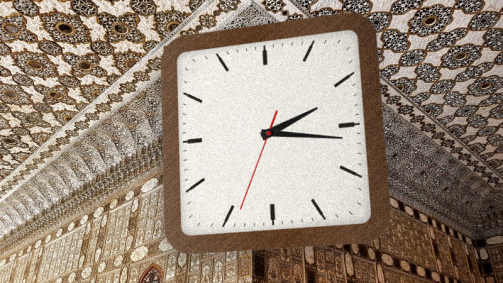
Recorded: **2:16:34**
